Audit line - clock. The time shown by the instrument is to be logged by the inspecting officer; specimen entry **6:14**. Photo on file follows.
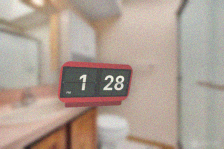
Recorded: **1:28**
